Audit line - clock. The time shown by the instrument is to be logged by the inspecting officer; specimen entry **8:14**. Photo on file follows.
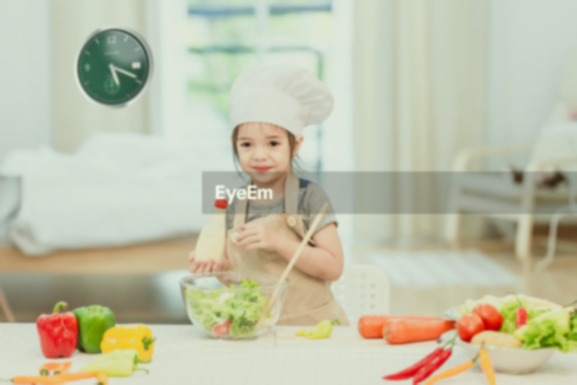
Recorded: **5:19**
